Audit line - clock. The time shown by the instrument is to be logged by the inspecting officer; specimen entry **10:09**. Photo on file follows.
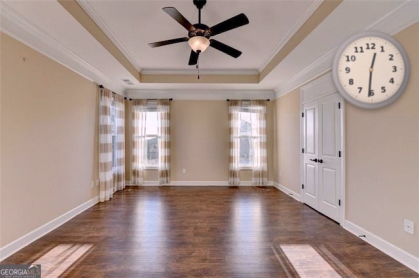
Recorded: **12:31**
